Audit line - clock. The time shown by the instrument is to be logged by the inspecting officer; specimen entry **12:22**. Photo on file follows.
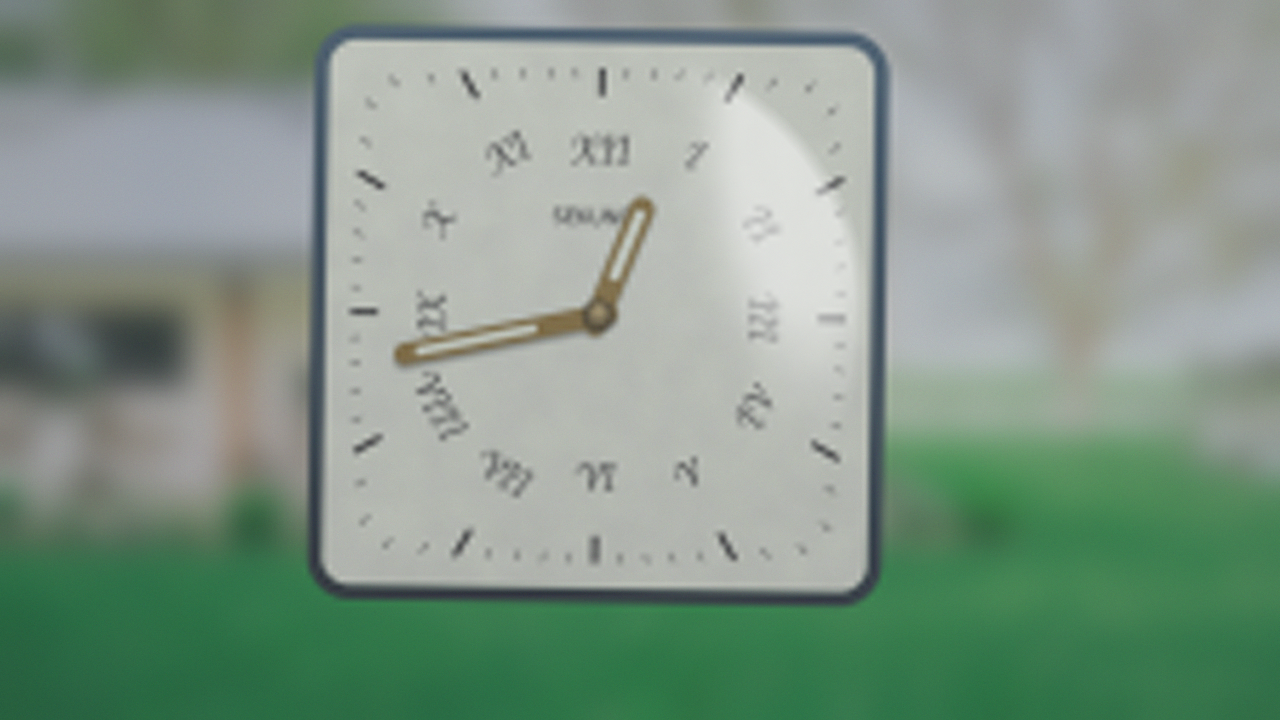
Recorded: **12:43**
